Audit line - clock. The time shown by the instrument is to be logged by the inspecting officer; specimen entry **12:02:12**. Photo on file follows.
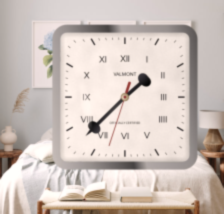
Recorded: **1:37:33**
